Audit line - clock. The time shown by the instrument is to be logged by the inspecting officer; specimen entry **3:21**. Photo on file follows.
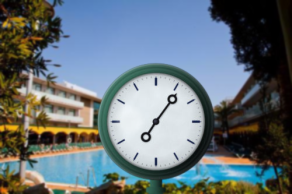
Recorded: **7:06**
